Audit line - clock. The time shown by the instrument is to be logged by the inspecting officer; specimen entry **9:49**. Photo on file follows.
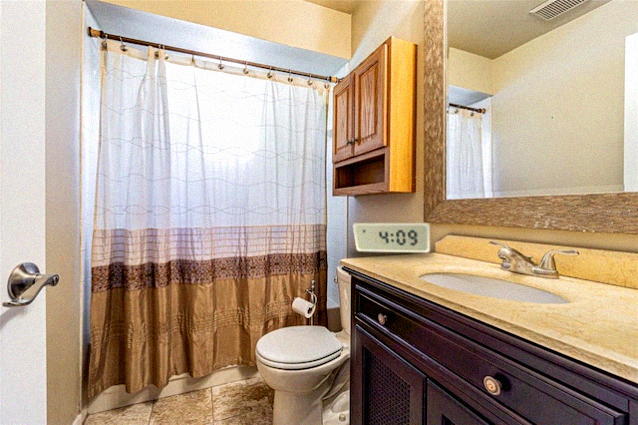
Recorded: **4:09**
